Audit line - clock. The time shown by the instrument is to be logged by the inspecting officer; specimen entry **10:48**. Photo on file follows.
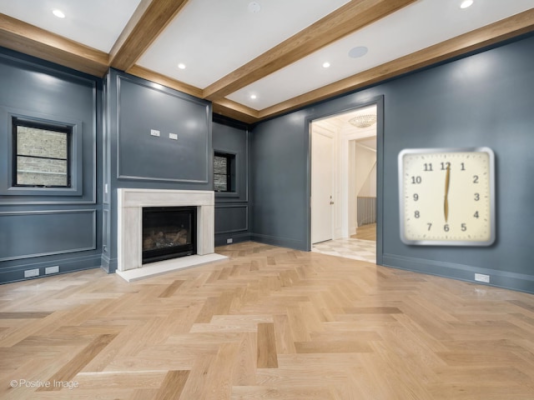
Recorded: **6:01**
